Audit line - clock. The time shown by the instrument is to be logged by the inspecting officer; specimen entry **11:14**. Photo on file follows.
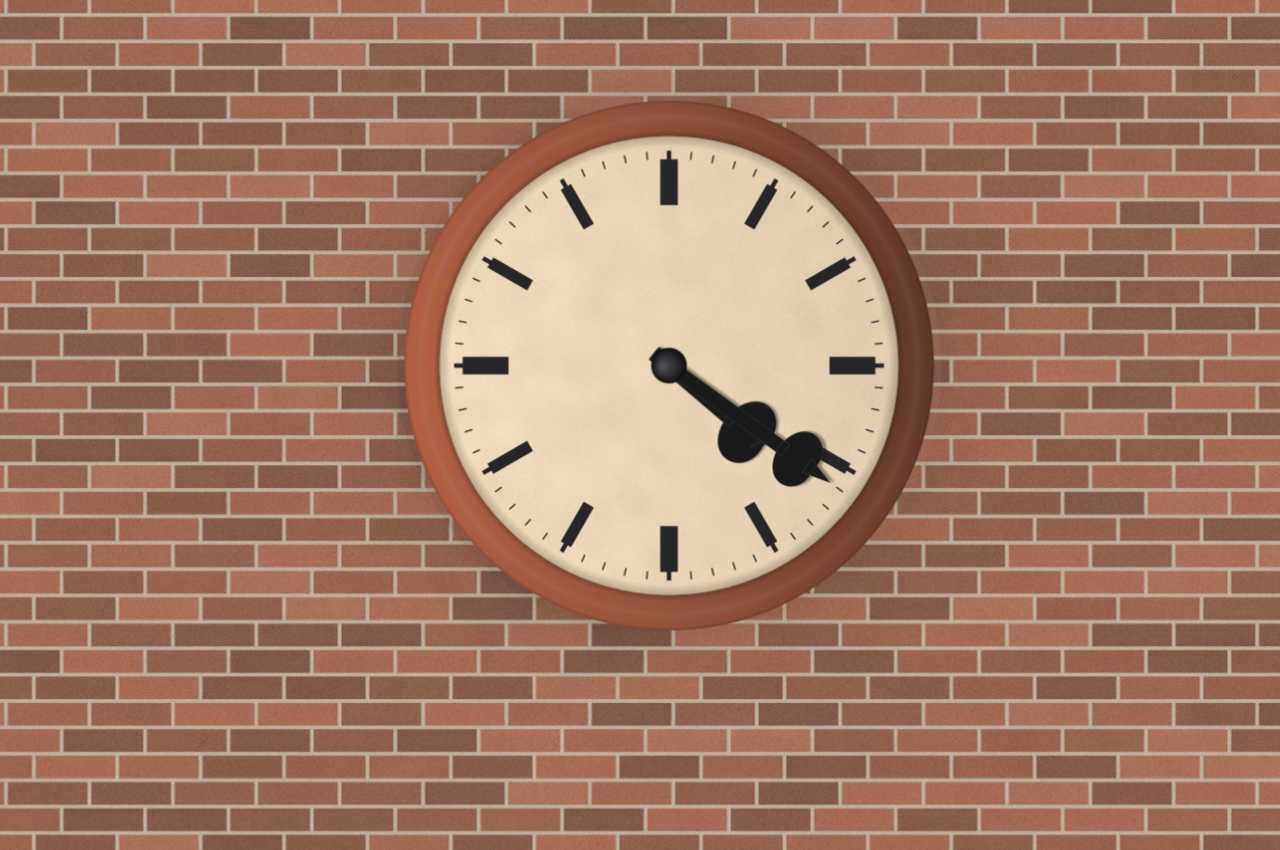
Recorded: **4:21**
